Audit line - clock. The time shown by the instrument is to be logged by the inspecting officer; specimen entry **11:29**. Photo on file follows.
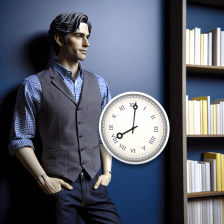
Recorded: **8:01**
